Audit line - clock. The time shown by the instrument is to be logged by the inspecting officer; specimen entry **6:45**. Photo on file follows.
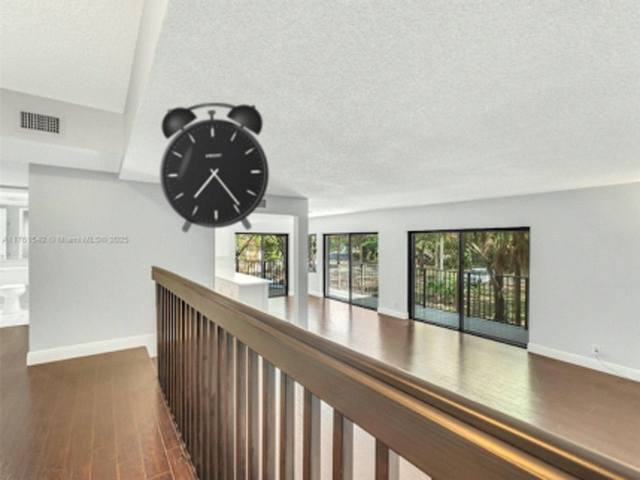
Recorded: **7:24**
